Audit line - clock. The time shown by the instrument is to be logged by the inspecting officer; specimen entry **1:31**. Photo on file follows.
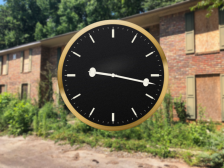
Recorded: **9:17**
